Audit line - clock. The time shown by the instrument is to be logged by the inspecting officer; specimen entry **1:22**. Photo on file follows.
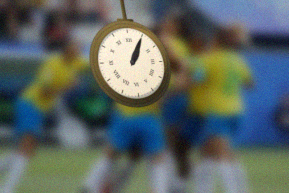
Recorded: **1:05**
